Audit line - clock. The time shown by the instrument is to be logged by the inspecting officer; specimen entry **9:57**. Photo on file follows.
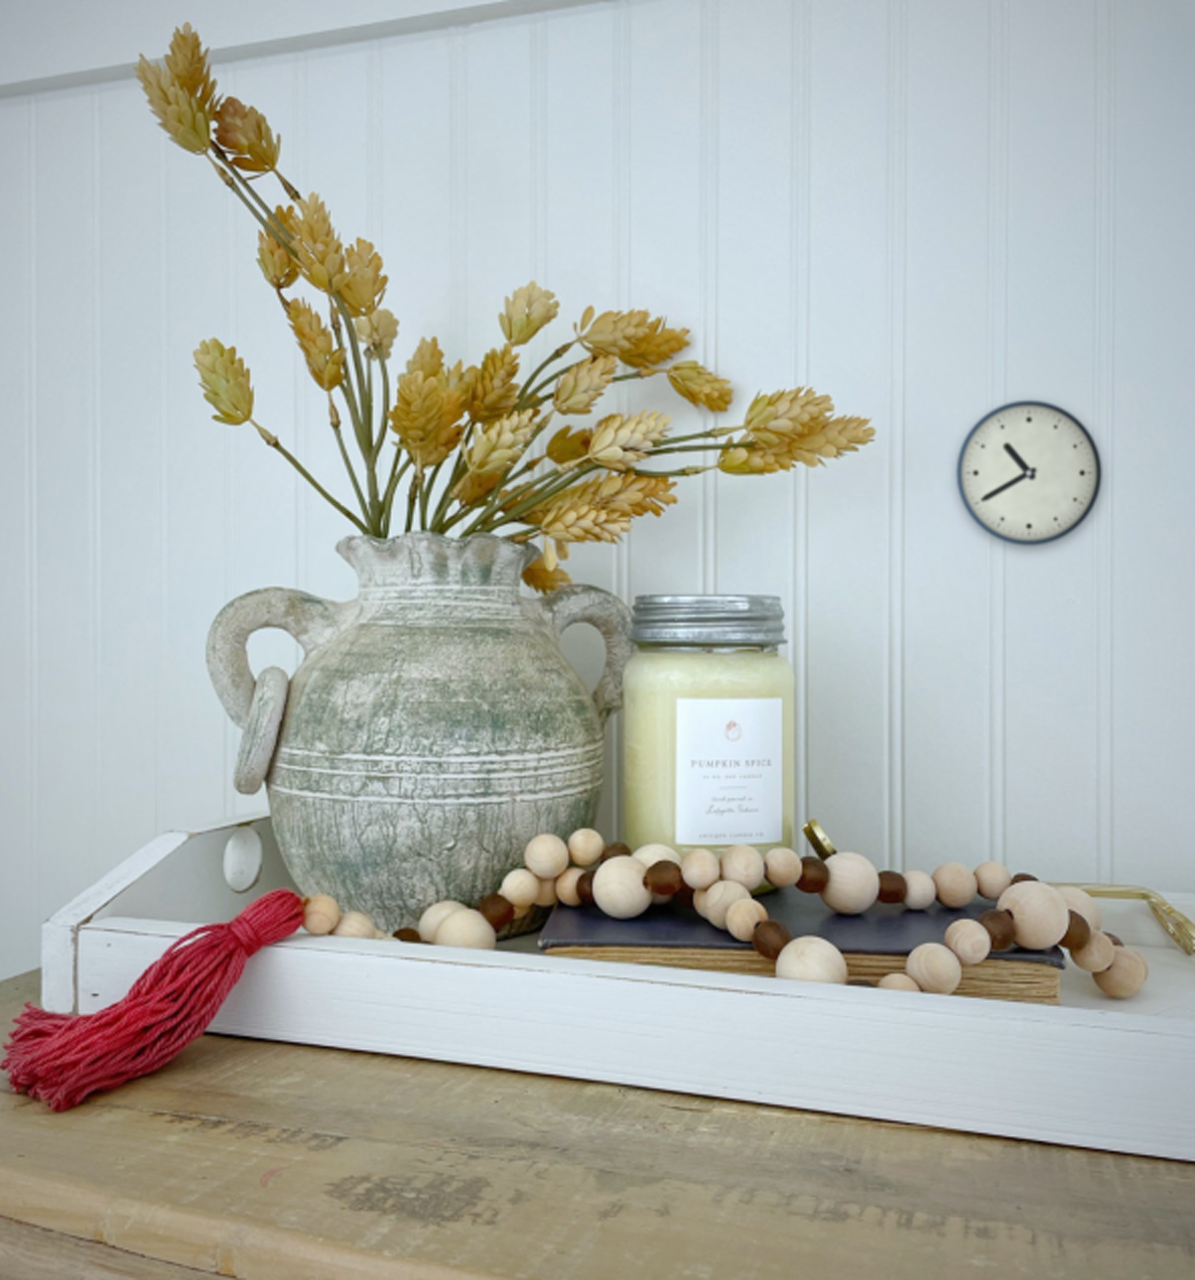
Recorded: **10:40**
